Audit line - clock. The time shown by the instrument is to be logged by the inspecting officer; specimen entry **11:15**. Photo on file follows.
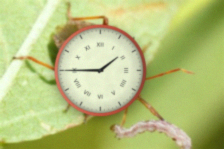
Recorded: **1:45**
